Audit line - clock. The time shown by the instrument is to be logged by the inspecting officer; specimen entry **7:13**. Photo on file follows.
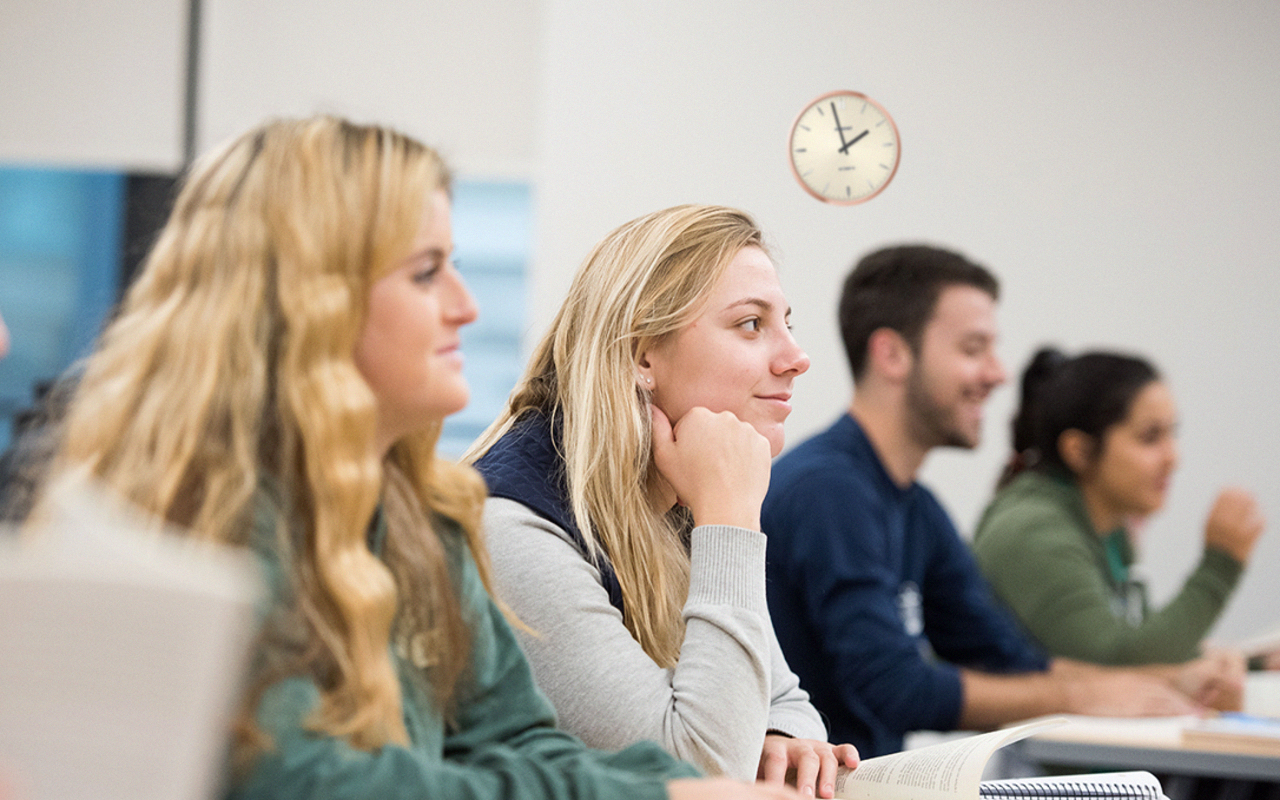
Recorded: **1:58**
